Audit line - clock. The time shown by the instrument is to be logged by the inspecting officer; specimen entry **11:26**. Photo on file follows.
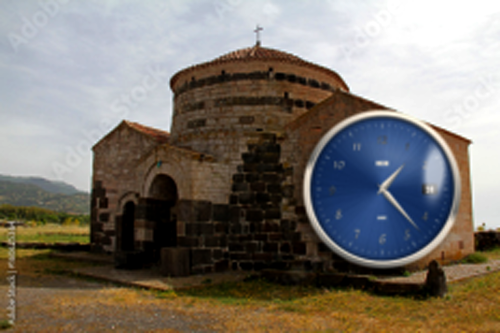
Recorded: **1:23**
